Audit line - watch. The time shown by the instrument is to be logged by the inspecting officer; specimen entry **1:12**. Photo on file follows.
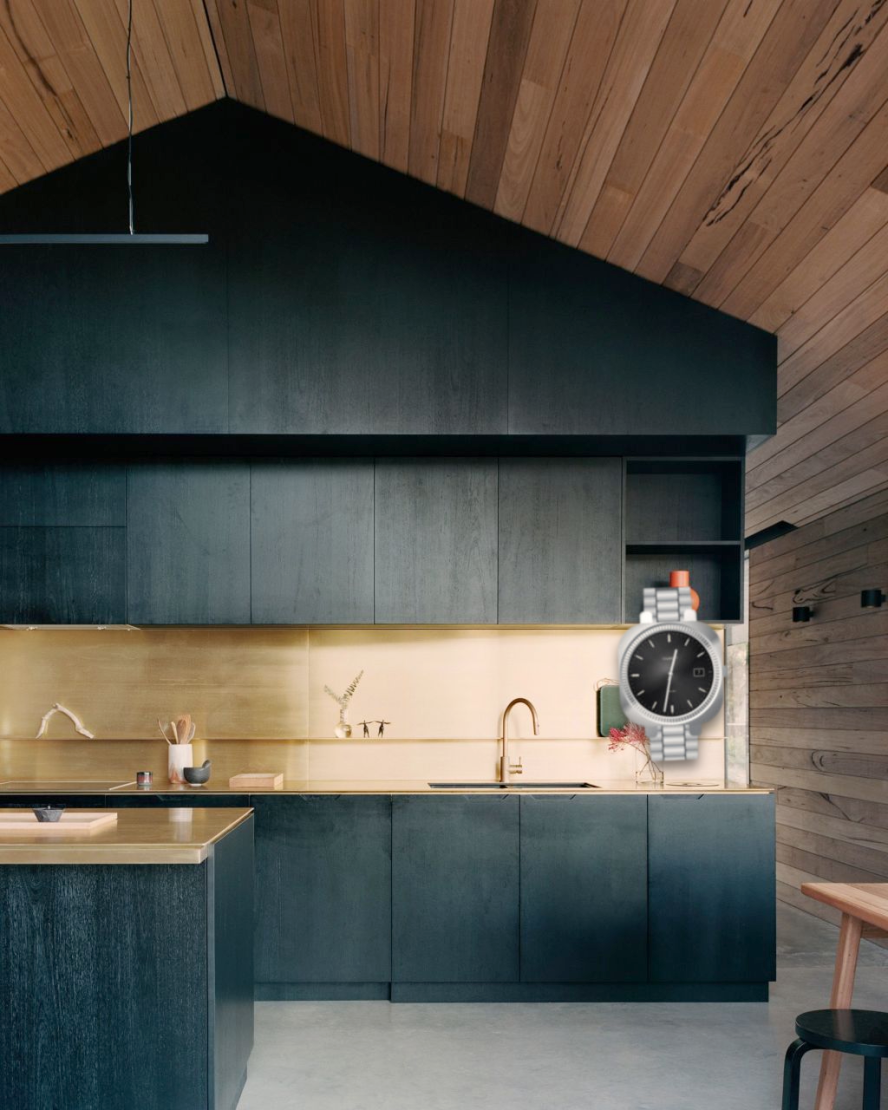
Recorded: **12:32**
